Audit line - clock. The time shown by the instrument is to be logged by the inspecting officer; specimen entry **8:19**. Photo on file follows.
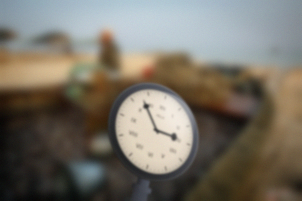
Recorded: **2:53**
